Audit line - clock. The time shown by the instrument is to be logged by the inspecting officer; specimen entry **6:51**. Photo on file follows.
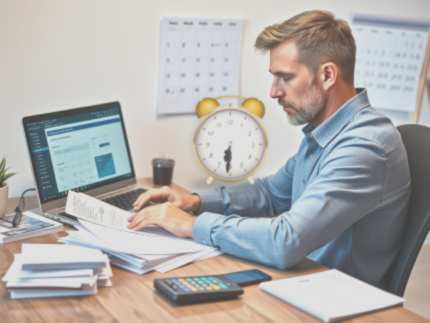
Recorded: **6:31**
